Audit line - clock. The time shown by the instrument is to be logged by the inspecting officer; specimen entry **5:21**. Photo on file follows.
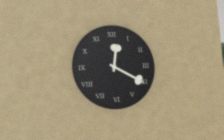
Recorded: **12:20**
